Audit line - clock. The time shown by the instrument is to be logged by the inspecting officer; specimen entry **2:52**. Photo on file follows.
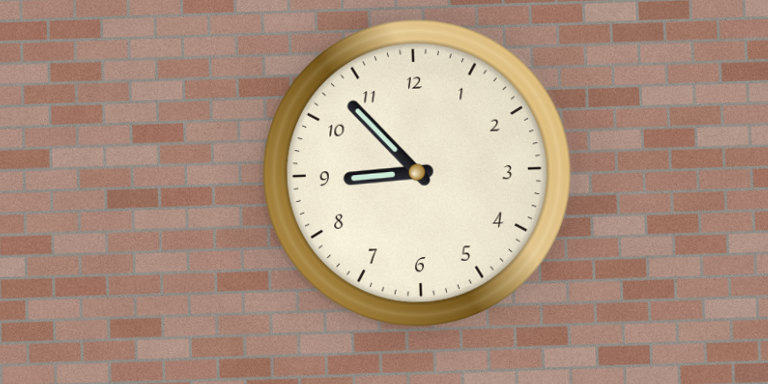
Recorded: **8:53**
